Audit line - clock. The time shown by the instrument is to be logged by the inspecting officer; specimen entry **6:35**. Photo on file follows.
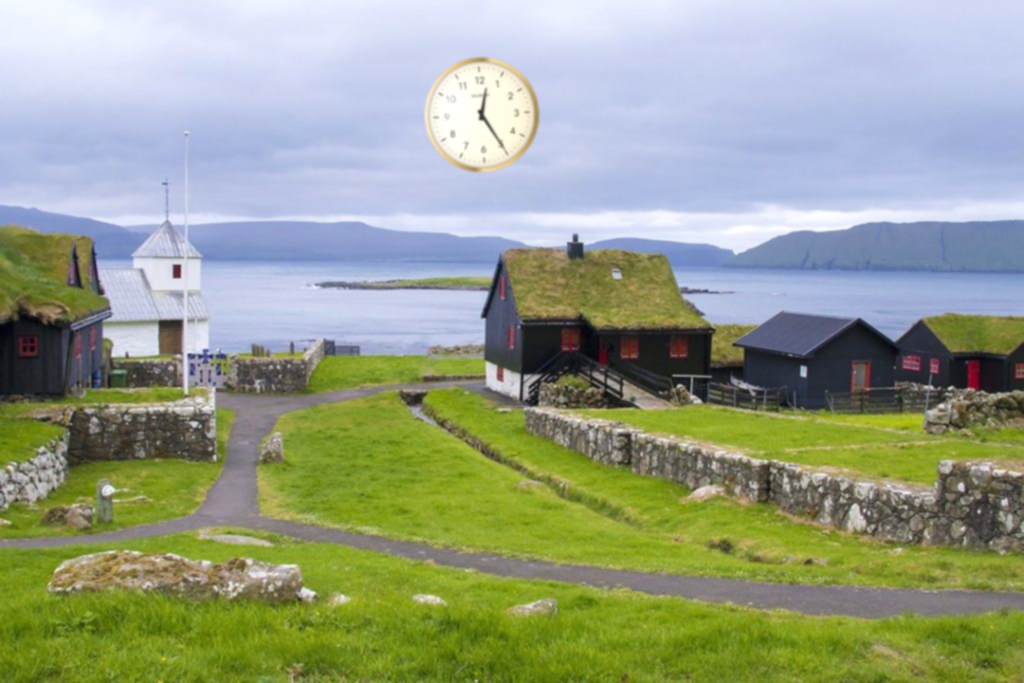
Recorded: **12:25**
